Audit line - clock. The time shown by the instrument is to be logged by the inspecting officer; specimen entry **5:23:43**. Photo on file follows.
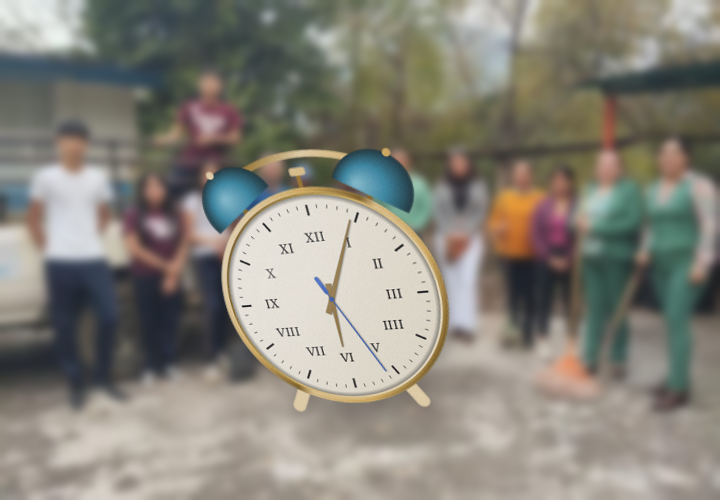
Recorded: **6:04:26**
